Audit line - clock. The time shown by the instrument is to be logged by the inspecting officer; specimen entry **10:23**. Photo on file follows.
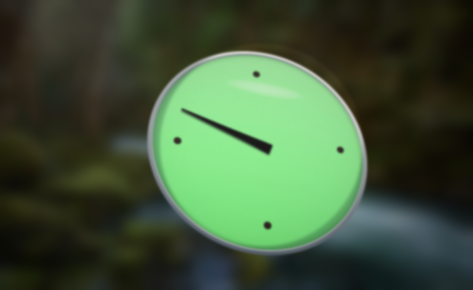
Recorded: **9:49**
